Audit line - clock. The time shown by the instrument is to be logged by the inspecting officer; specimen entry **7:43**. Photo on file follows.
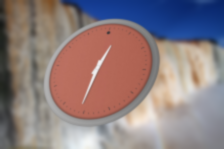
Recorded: **12:31**
